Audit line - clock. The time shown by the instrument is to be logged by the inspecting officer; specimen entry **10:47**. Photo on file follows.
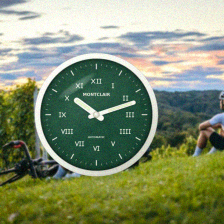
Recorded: **10:12**
